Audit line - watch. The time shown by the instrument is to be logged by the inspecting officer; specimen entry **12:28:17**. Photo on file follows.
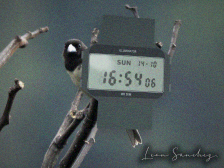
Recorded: **16:54:06**
